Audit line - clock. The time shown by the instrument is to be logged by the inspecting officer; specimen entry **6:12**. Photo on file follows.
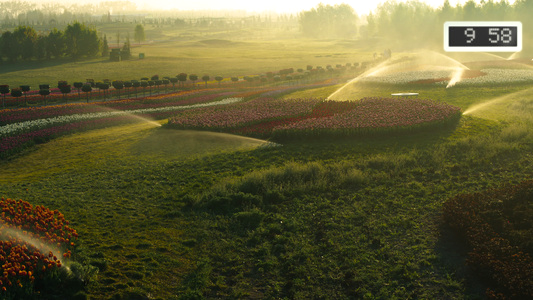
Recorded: **9:58**
